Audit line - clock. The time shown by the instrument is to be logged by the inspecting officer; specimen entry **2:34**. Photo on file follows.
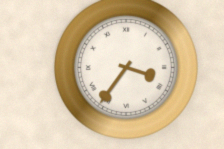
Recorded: **3:36**
